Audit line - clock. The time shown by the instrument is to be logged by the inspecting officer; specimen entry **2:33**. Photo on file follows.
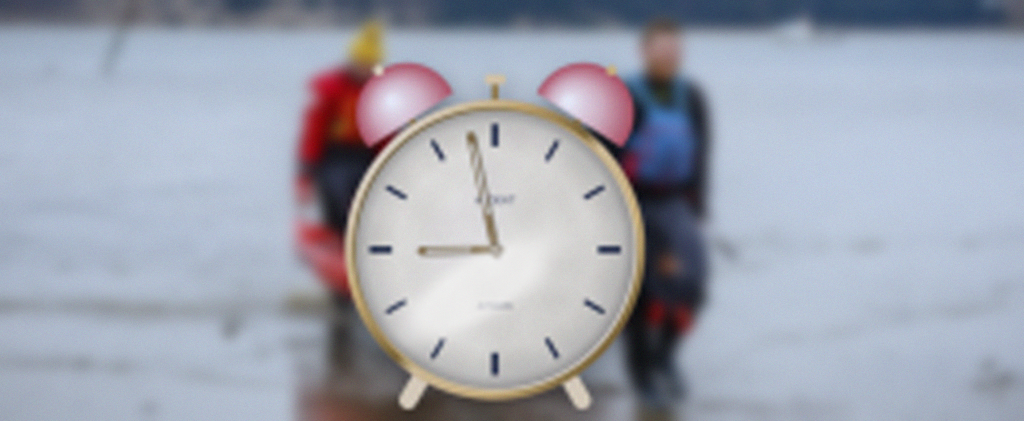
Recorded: **8:58**
